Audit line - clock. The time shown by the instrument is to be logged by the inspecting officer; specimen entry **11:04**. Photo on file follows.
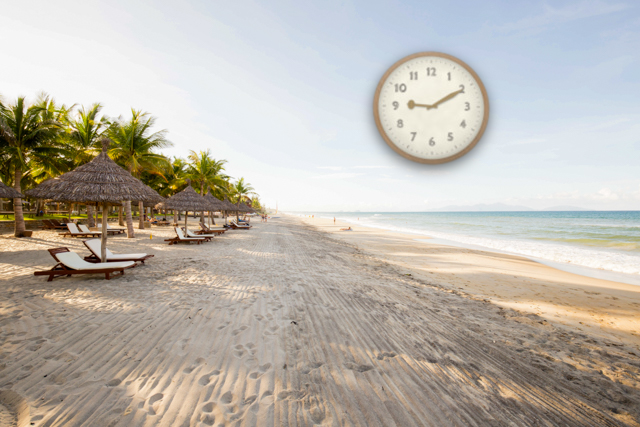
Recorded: **9:10**
